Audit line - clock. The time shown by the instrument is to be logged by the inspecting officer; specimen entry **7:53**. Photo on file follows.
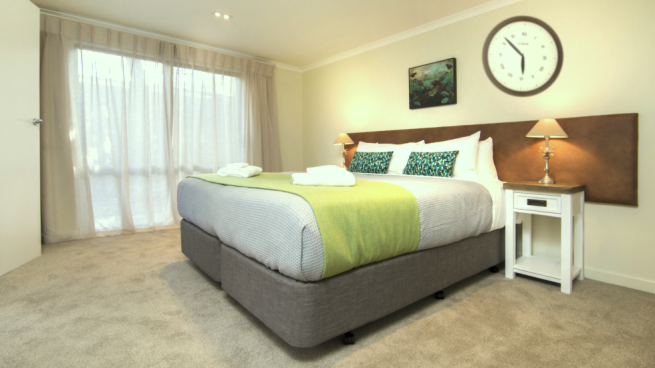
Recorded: **5:52**
